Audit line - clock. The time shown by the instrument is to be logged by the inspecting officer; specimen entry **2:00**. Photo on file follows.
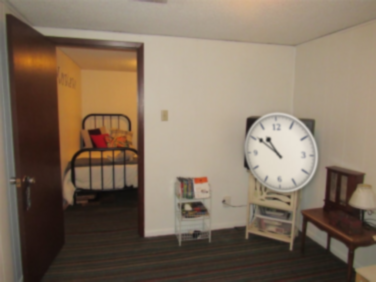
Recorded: **10:51**
